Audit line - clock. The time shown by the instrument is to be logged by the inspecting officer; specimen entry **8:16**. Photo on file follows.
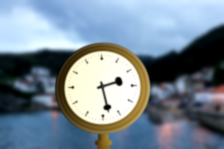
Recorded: **2:28**
